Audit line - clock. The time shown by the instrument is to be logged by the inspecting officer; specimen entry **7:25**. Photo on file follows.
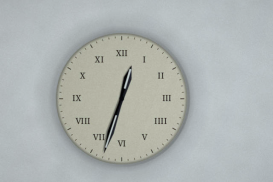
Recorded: **12:33**
